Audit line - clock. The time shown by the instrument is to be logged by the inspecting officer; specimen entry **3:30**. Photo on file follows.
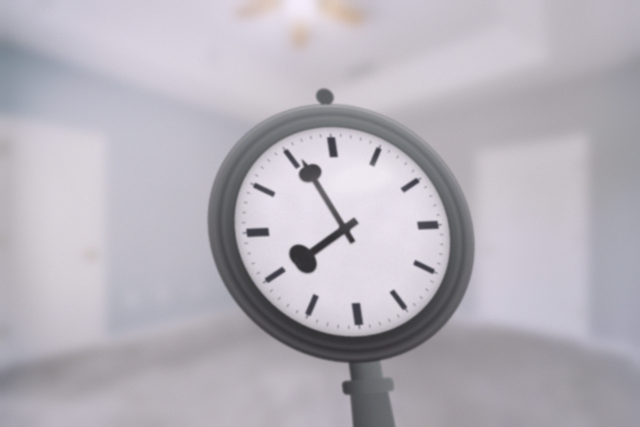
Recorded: **7:56**
